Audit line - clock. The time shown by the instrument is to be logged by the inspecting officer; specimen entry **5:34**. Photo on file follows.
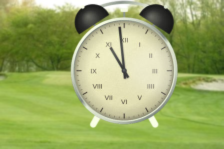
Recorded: **10:59**
